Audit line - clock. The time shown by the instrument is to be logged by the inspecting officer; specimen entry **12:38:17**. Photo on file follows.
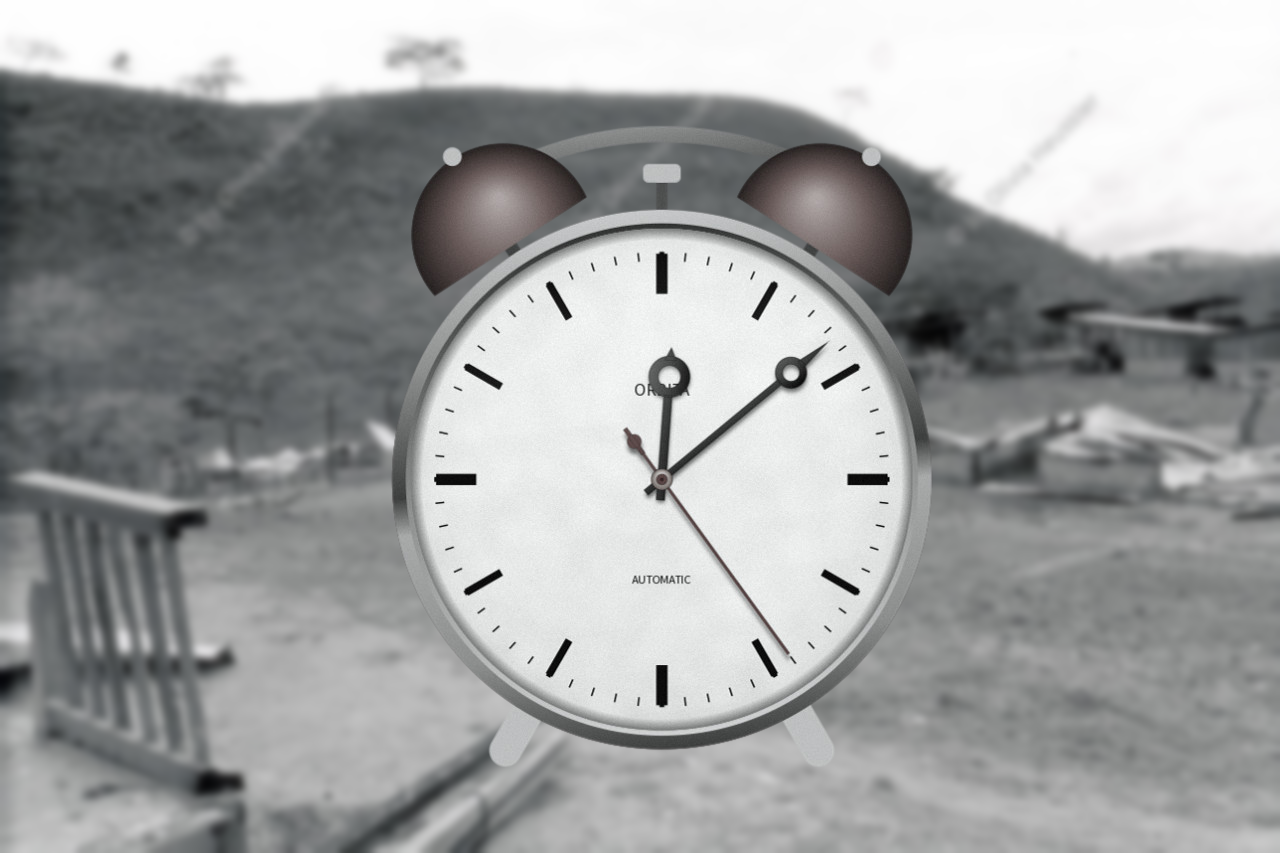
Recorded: **12:08:24**
